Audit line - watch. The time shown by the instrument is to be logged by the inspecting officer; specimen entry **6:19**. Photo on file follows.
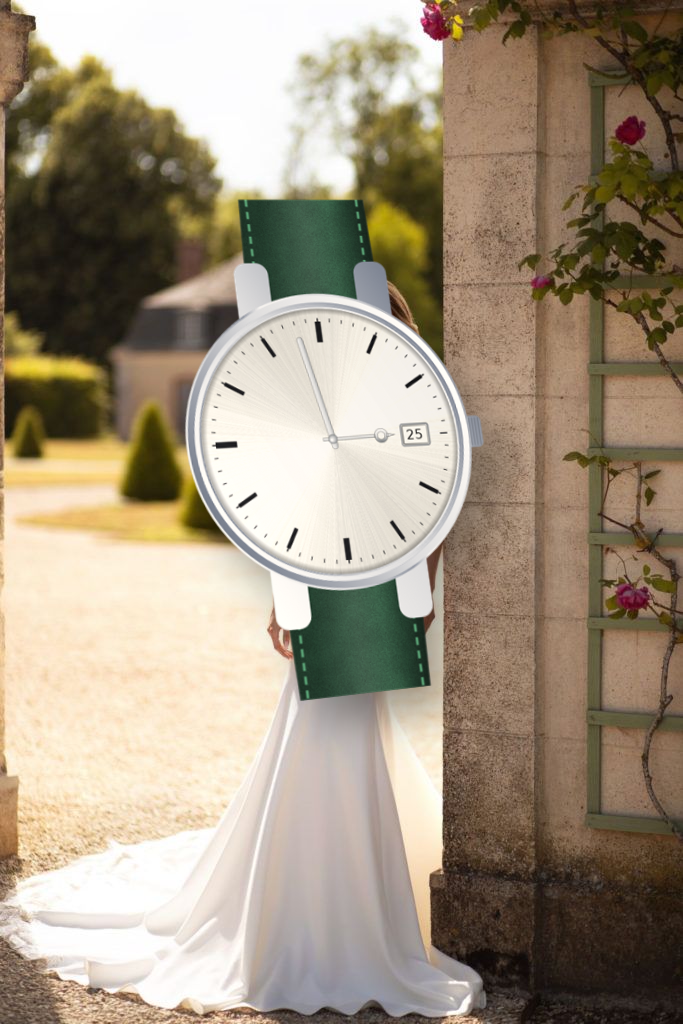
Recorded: **2:58**
